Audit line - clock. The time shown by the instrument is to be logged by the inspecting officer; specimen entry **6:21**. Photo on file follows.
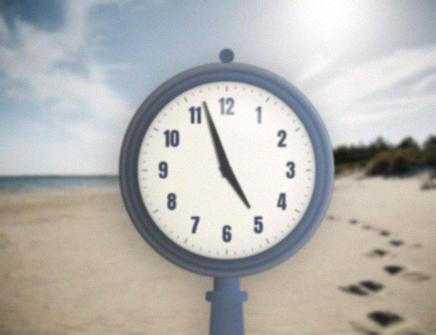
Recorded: **4:57**
